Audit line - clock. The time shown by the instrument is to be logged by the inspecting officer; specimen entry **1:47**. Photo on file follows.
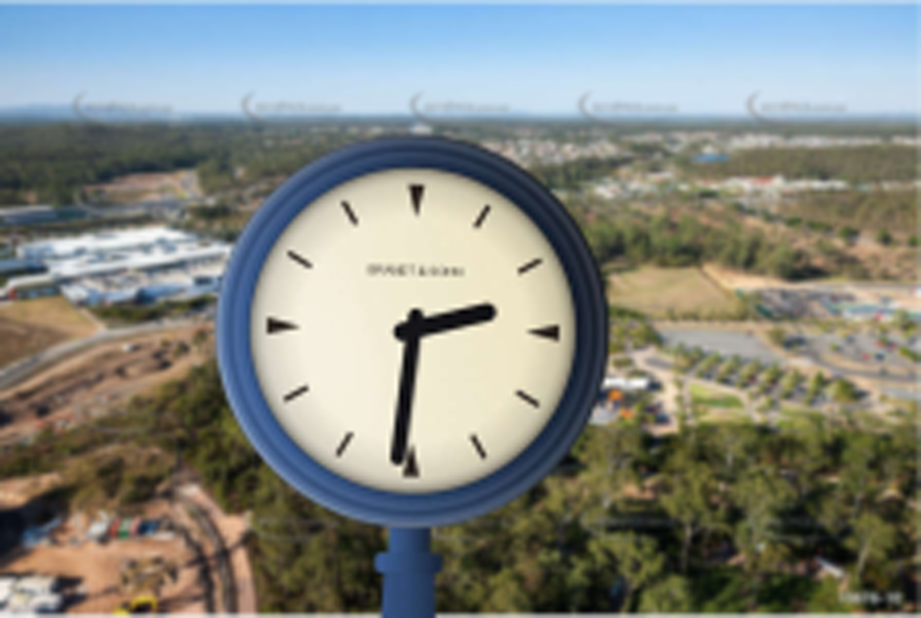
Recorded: **2:31**
